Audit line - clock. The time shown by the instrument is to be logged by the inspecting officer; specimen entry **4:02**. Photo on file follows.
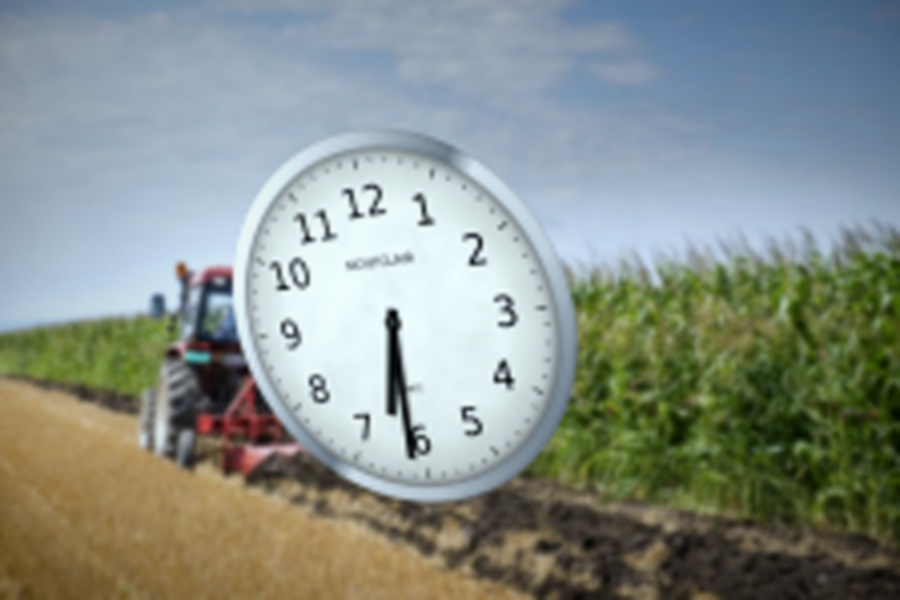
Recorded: **6:31**
